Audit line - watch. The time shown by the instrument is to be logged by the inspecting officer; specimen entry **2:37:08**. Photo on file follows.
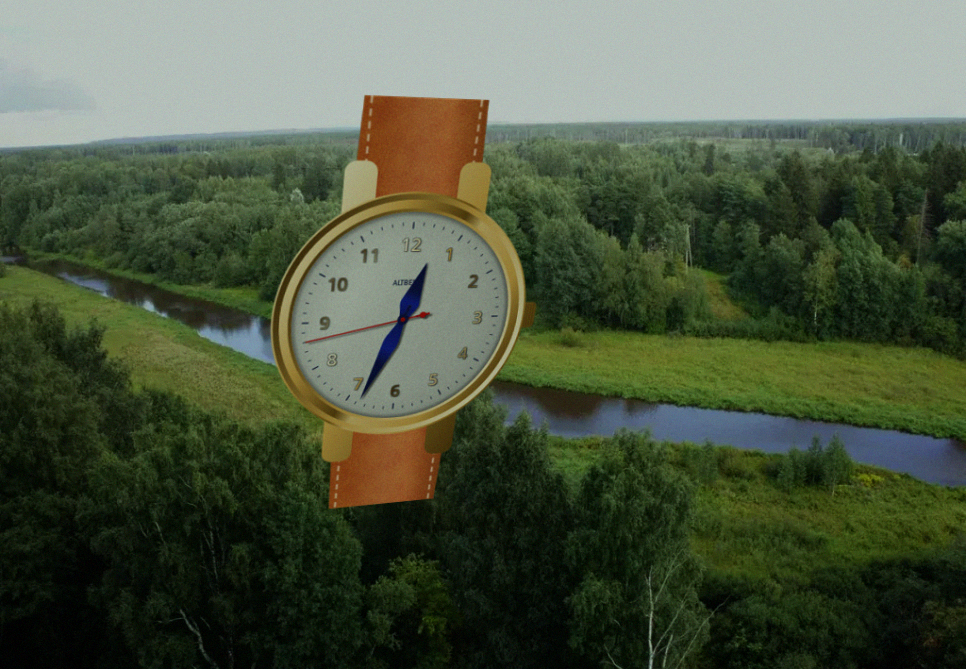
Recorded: **12:33:43**
